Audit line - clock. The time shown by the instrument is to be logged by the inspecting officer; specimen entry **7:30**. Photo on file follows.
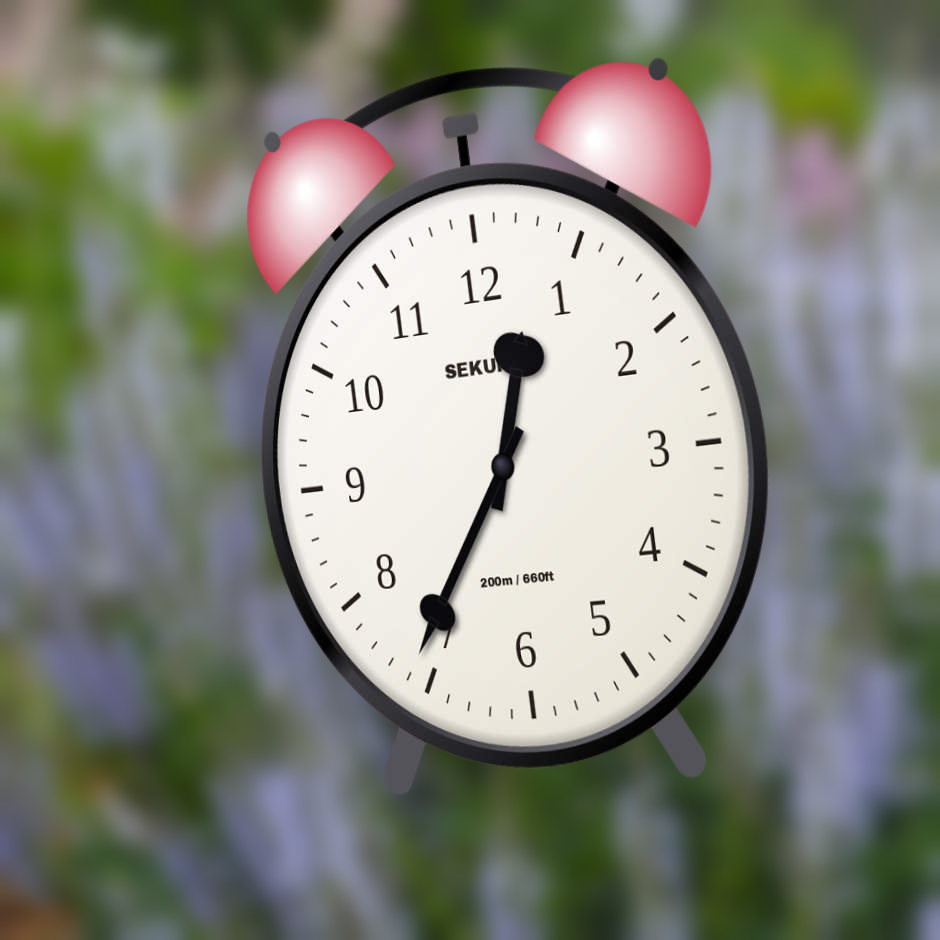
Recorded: **12:36**
